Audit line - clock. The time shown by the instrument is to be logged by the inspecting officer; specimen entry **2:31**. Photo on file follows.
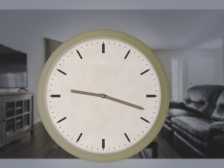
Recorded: **9:18**
